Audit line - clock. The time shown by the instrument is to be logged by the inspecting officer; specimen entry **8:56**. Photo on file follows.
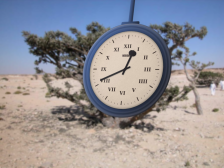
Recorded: **12:41**
